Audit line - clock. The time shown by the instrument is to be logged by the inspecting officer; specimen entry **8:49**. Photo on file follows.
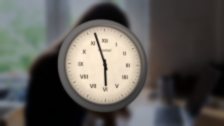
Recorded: **5:57**
